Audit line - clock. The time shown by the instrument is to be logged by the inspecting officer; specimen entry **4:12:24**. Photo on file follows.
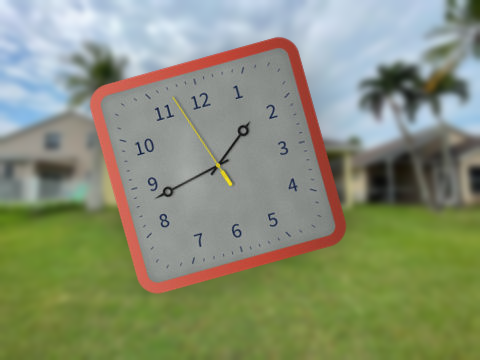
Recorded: **1:42:57**
